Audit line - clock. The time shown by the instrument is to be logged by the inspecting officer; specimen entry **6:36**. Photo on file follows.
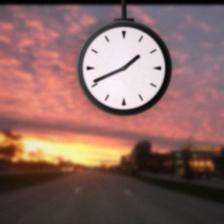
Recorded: **1:41**
